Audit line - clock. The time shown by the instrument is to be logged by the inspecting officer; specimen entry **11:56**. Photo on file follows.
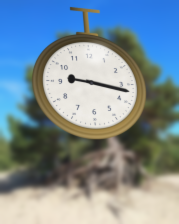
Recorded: **9:17**
